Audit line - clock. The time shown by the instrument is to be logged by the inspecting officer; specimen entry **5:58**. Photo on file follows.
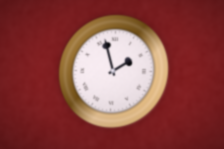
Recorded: **1:57**
